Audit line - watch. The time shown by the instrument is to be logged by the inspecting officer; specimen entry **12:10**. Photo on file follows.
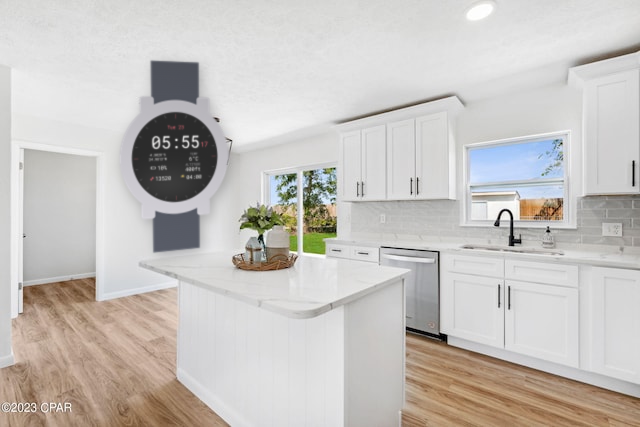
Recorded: **5:55**
